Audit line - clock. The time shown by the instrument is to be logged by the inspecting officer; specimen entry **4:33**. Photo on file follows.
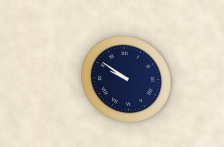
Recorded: **9:51**
